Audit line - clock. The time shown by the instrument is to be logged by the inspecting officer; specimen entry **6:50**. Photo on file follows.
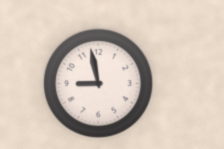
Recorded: **8:58**
